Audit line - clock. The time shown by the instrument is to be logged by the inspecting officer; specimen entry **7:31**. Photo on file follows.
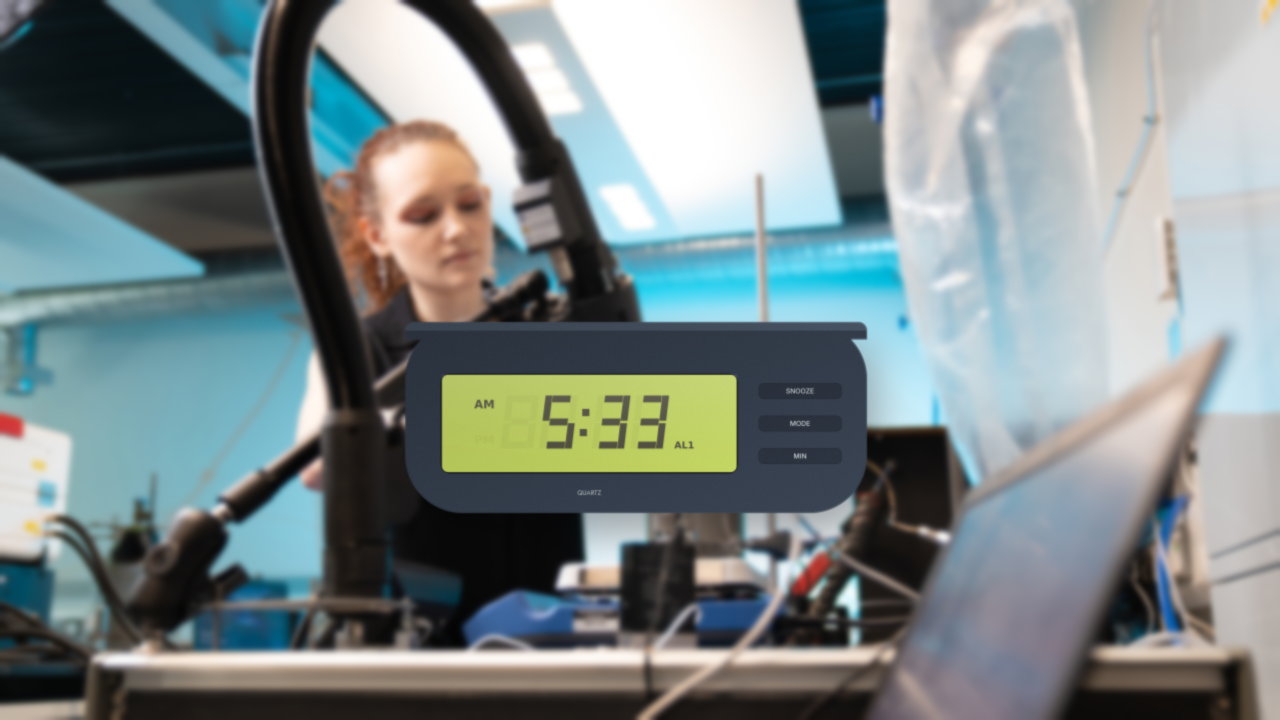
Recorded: **5:33**
